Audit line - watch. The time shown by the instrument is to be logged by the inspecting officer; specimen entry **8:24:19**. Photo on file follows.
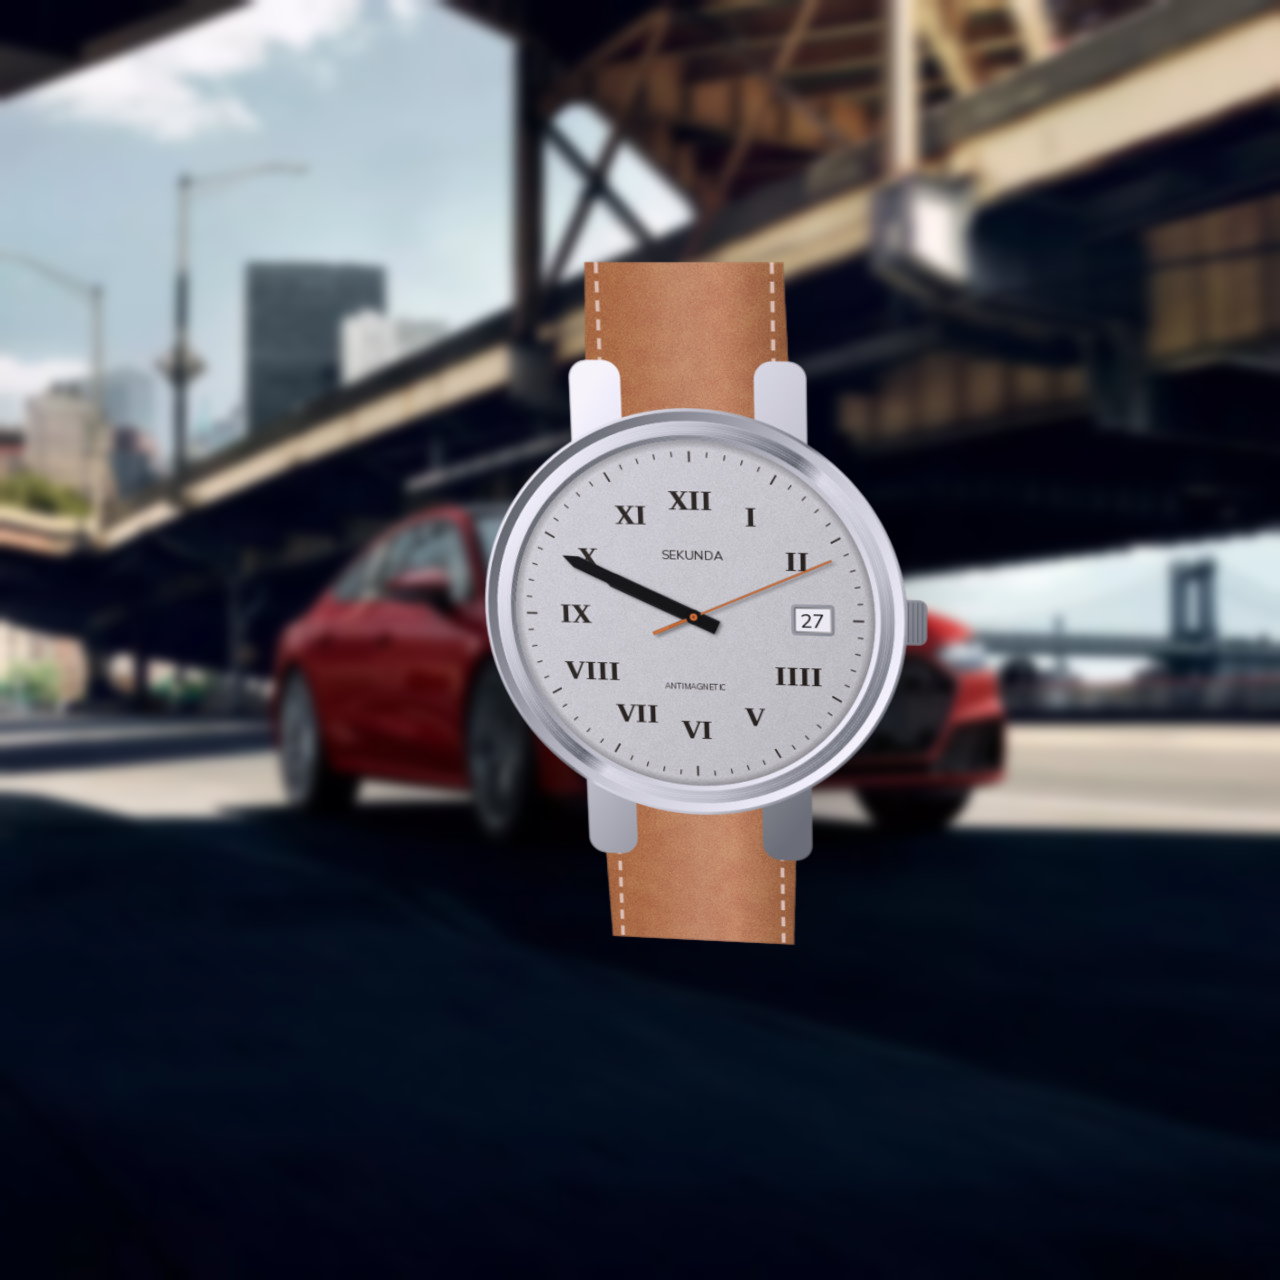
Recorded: **9:49:11**
